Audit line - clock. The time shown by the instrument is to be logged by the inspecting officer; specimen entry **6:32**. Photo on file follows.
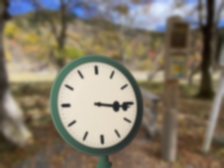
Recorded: **3:16**
